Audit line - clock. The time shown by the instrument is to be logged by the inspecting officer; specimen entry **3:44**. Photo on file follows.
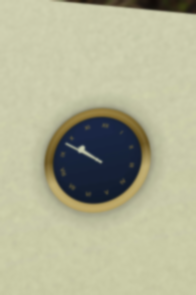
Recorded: **9:48**
